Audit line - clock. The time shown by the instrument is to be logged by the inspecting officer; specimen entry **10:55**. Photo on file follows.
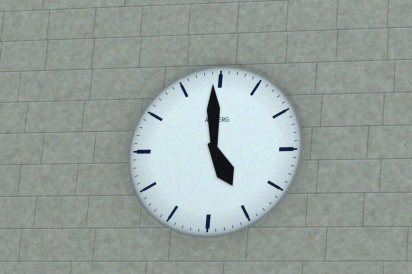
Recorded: **4:59**
